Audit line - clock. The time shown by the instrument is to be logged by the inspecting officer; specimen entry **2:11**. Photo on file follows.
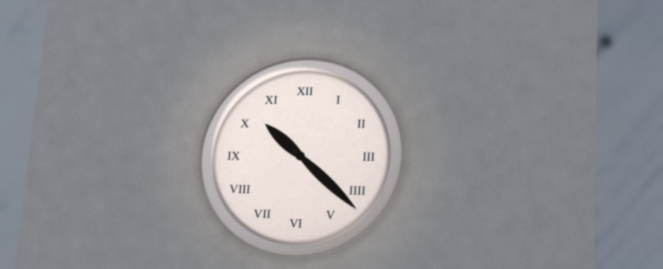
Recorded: **10:22**
